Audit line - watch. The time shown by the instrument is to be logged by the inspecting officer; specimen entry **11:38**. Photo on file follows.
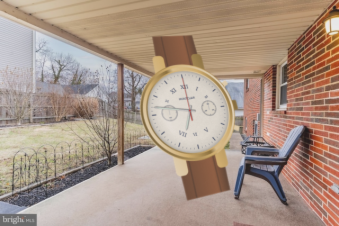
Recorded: **6:47**
